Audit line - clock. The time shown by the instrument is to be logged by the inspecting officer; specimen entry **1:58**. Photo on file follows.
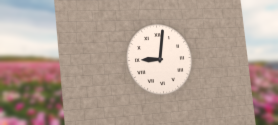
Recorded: **9:02**
